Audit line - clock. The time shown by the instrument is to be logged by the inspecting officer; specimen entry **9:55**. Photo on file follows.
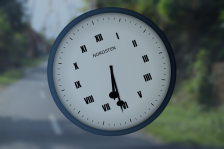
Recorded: **6:31**
